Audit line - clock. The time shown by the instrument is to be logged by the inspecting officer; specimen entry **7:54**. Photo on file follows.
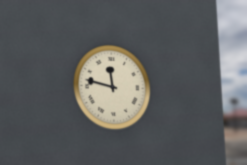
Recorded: **11:47**
